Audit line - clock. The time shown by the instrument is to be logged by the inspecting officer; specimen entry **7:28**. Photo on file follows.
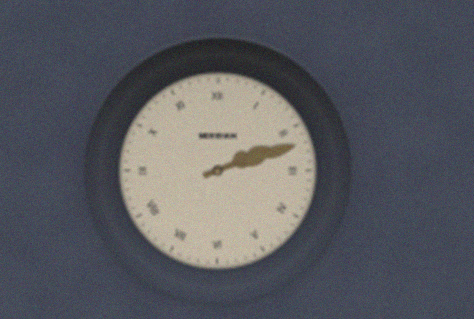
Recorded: **2:12**
